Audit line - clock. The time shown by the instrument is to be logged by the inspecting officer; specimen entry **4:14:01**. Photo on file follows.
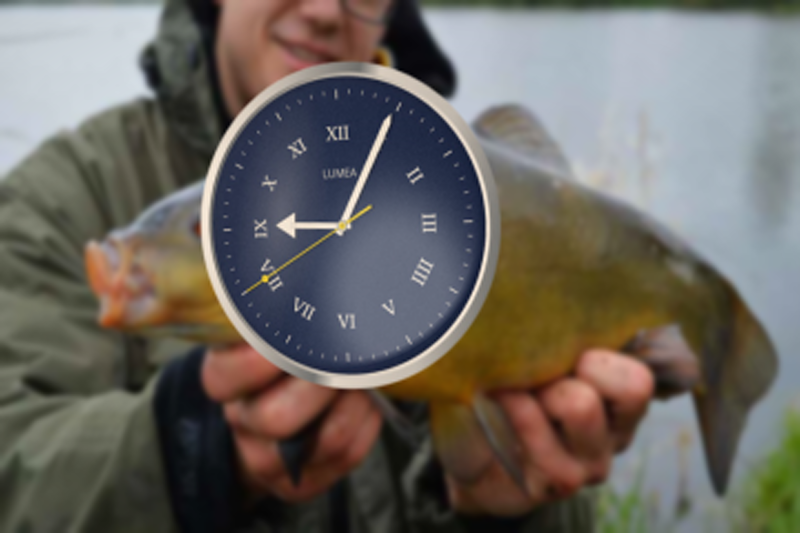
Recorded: **9:04:40**
